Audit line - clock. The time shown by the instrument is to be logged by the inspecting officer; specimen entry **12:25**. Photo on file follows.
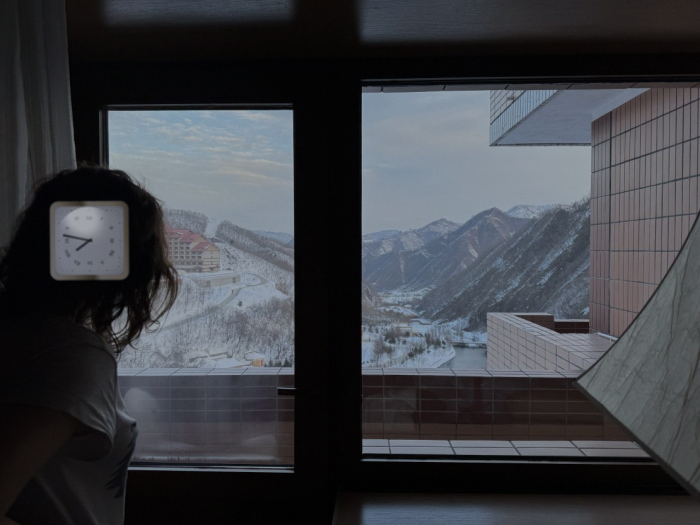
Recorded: **7:47**
